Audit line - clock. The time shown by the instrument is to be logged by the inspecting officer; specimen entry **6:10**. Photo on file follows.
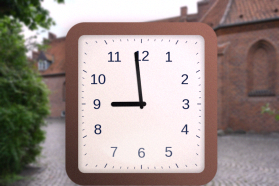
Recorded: **8:59**
